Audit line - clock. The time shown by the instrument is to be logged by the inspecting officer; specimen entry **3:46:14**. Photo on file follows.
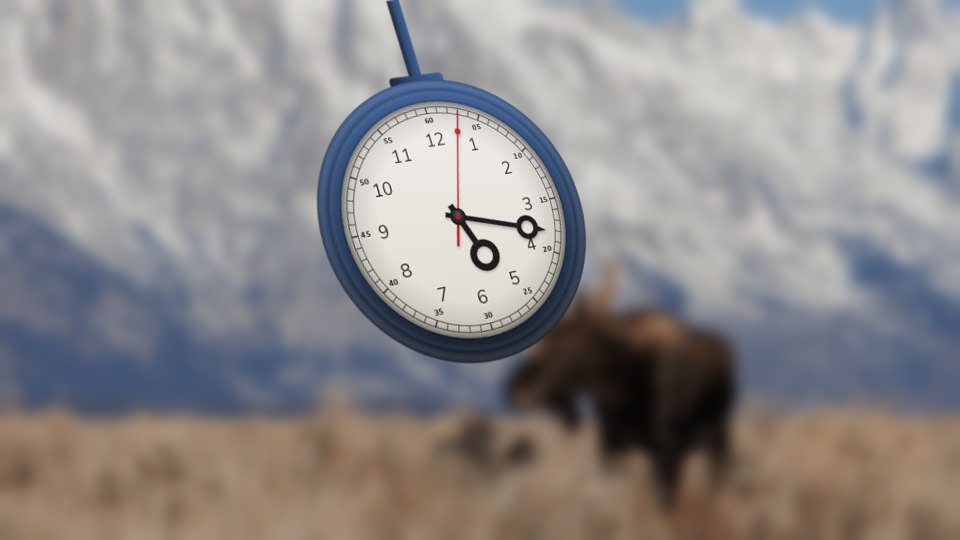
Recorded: **5:18:03**
